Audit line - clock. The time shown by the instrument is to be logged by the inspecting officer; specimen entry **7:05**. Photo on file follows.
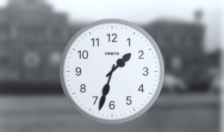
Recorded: **1:33**
